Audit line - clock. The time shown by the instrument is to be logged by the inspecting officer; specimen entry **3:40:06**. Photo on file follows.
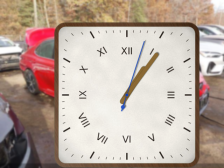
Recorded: **1:06:03**
